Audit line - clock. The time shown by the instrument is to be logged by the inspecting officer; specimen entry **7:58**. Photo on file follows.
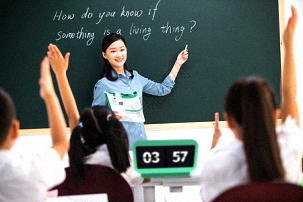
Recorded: **3:57**
